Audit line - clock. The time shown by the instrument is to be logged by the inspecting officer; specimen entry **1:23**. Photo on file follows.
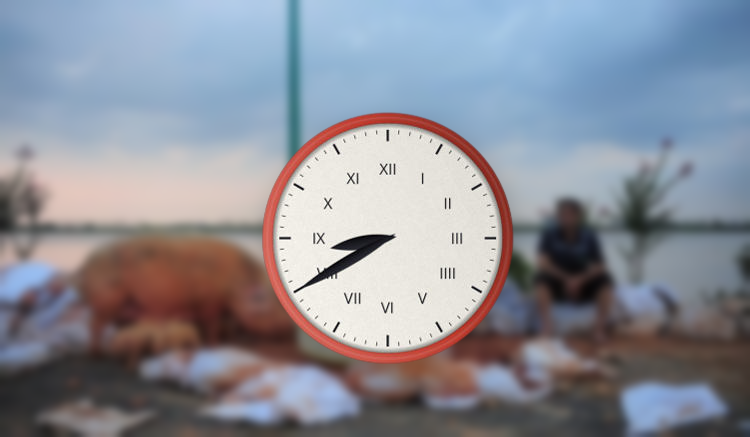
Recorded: **8:40**
